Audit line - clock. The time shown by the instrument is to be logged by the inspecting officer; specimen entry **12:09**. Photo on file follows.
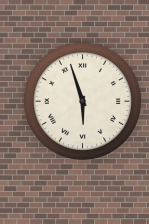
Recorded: **5:57**
